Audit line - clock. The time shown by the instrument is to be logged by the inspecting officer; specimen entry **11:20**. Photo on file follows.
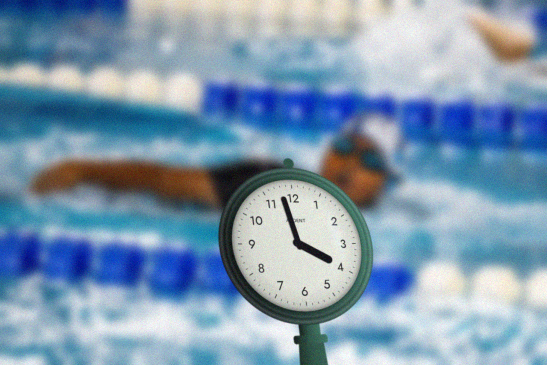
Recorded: **3:58**
